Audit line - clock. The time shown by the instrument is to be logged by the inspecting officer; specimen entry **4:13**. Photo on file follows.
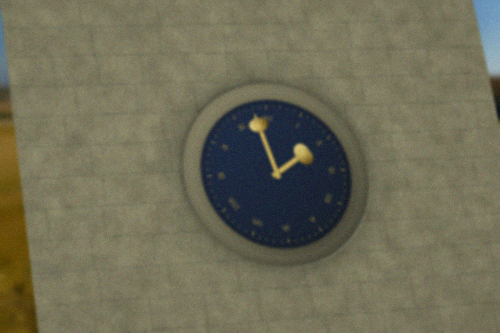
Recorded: **1:58**
